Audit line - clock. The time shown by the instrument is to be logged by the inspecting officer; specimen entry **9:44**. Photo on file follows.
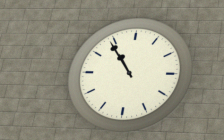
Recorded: **10:54**
